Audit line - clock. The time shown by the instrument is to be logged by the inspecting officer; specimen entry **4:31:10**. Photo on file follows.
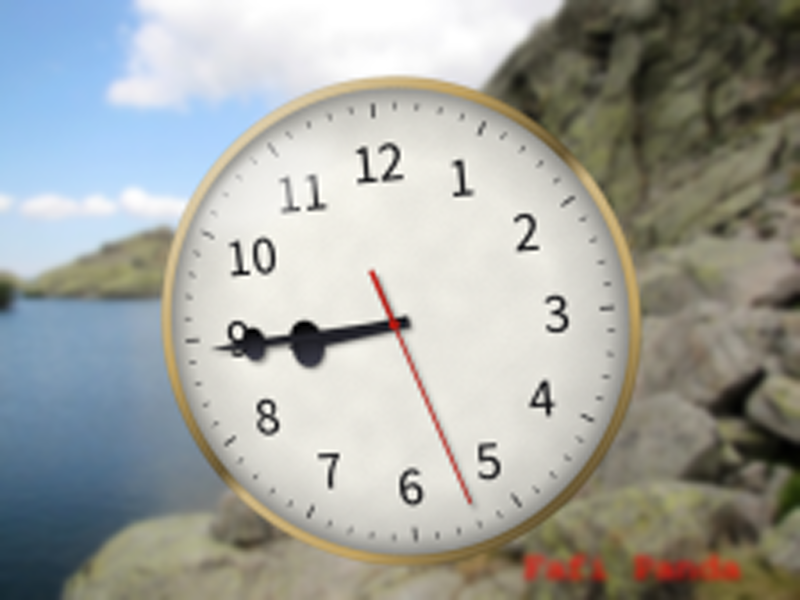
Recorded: **8:44:27**
